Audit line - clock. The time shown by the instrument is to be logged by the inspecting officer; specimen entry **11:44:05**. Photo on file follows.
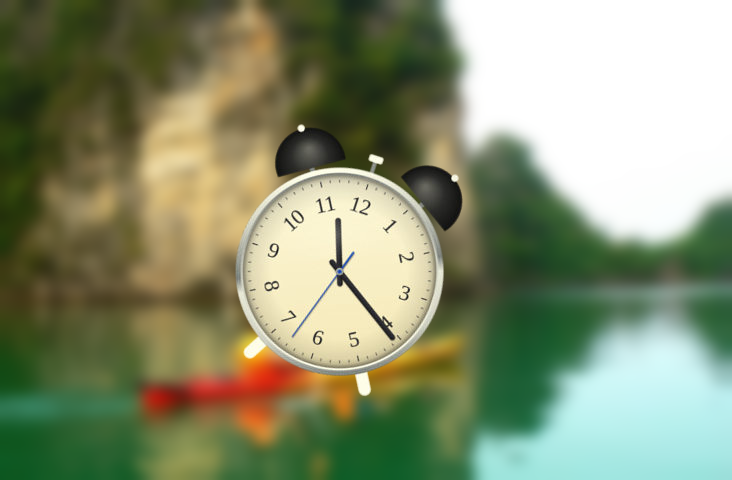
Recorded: **11:20:33**
